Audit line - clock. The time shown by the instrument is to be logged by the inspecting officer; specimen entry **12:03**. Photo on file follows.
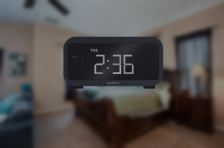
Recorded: **2:36**
